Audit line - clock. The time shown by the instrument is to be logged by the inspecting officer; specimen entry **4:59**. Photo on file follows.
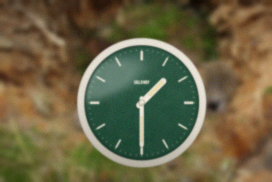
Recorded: **1:30**
